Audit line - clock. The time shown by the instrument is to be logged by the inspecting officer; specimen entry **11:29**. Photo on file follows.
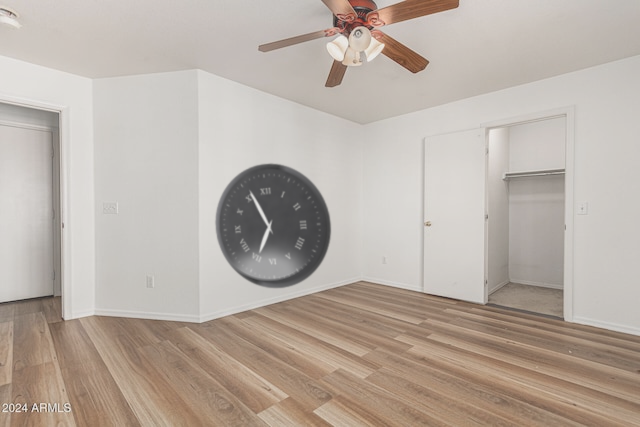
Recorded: **6:56**
